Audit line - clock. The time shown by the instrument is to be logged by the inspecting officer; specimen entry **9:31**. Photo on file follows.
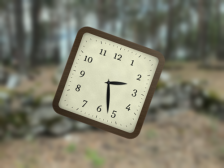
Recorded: **2:27**
